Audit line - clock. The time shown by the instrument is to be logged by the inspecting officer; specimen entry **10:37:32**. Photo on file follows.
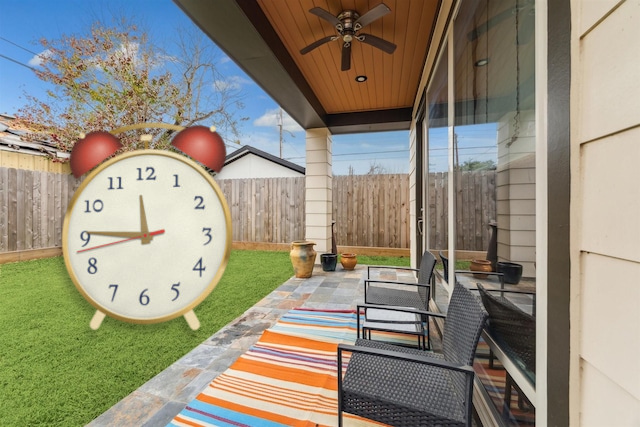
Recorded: **11:45:43**
